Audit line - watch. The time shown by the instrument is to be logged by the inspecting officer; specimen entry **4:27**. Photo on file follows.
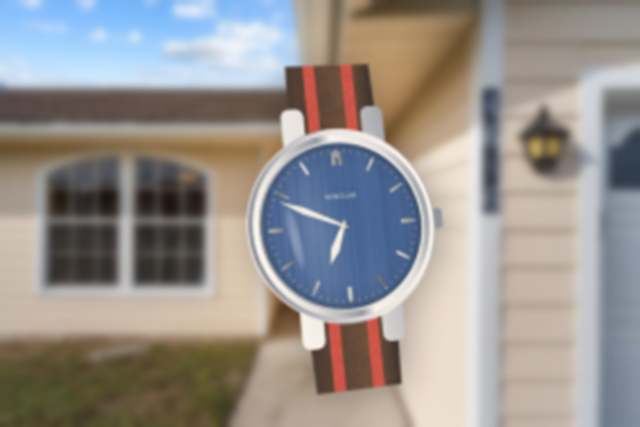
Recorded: **6:49**
